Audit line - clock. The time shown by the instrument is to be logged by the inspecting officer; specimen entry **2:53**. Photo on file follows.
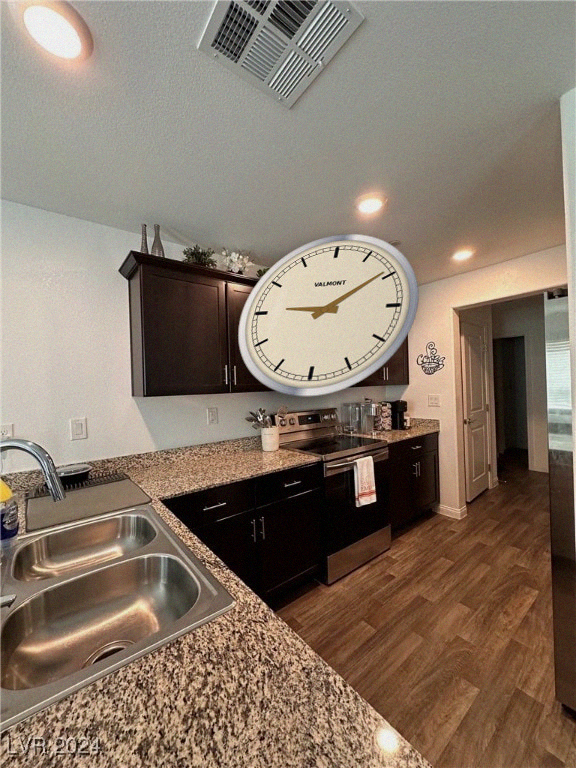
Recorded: **9:09**
